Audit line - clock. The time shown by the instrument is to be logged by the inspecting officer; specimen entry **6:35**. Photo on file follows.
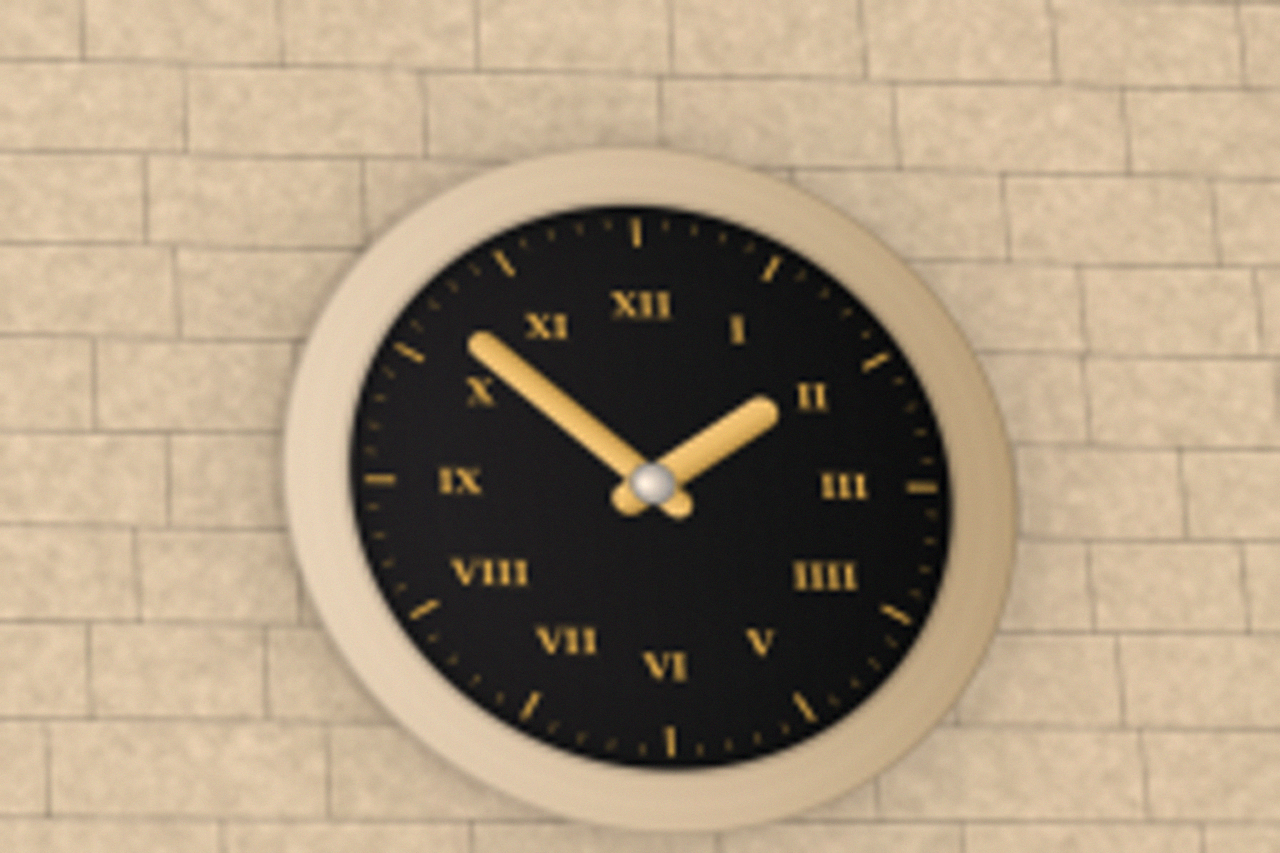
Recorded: **1:52**
